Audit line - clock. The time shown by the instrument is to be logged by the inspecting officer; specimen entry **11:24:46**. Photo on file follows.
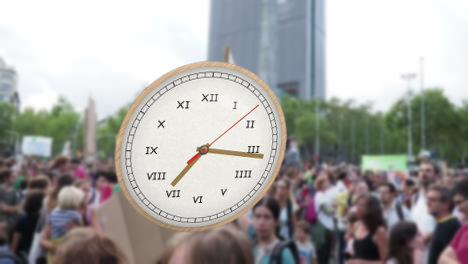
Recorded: **7:16:08**
